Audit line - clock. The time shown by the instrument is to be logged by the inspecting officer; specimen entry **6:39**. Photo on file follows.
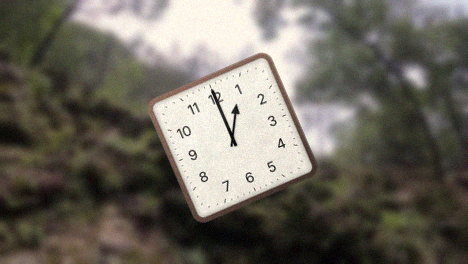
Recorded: **1:00**
